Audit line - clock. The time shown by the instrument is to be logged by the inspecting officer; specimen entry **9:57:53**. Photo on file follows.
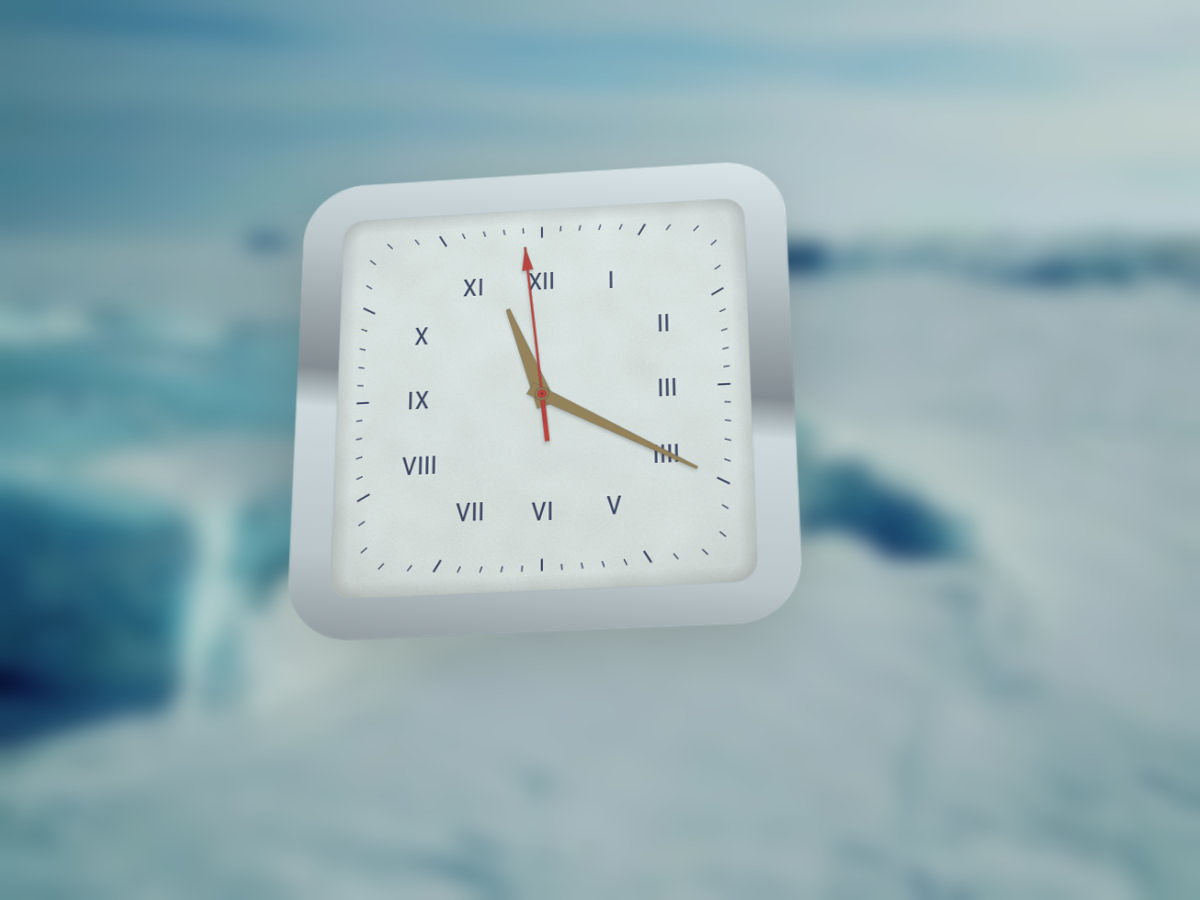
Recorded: **11:19:59**
